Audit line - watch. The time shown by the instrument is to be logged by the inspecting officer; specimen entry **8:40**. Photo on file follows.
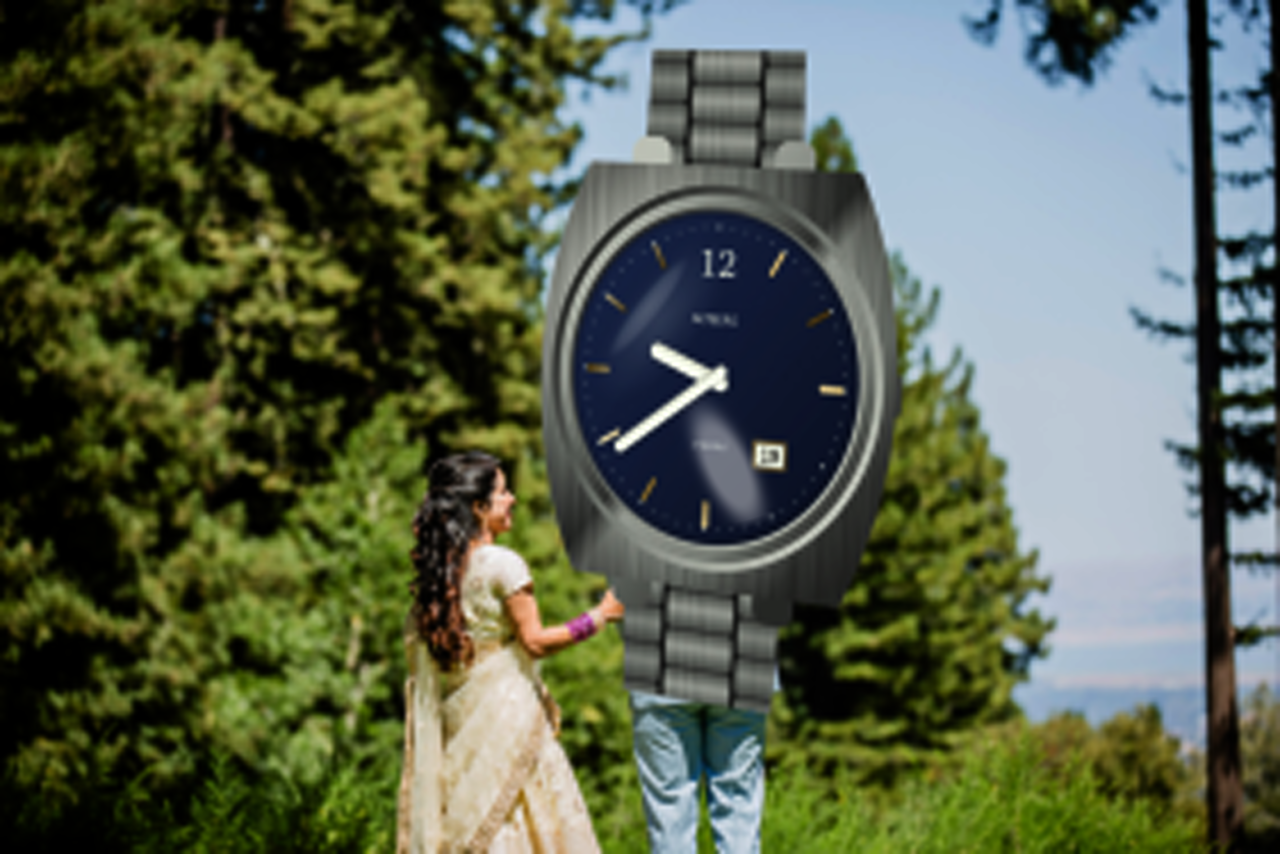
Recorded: **9:39**
